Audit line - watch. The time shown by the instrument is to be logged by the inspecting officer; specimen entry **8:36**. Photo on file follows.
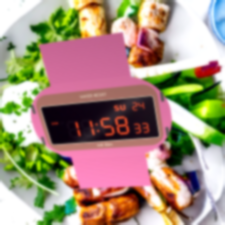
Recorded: **11:58**
